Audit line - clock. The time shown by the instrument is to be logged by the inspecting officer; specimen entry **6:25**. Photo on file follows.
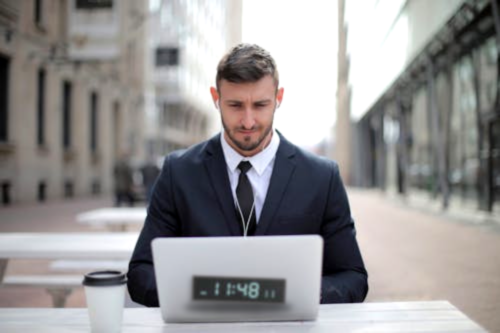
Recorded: **11:48**
